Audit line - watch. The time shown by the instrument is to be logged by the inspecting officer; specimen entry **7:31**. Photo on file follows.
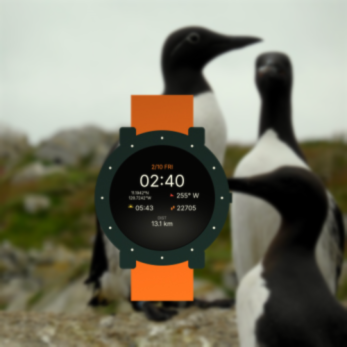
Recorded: **2:40**
